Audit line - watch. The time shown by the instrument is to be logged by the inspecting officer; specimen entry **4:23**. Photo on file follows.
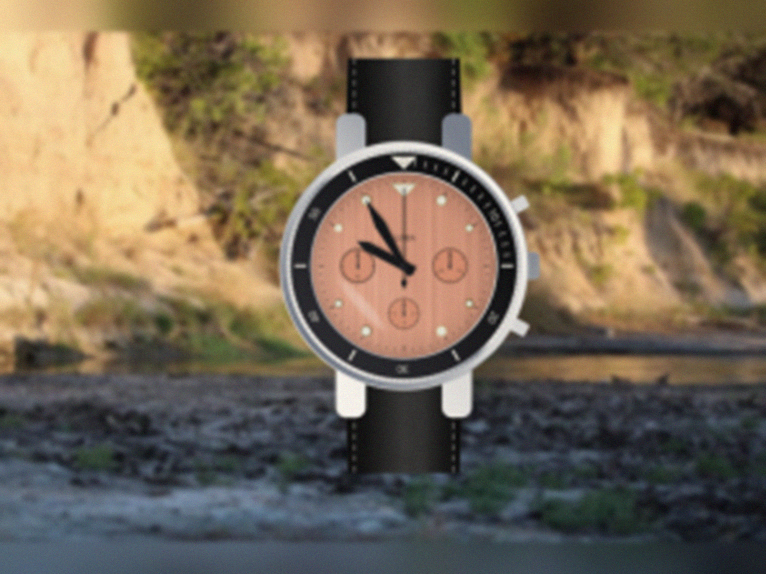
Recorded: **9:55**
